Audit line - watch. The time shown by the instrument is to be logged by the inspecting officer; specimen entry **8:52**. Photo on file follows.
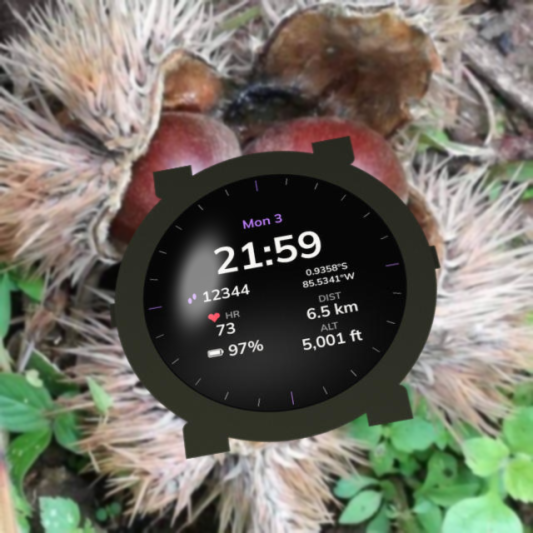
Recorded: **21:59**
